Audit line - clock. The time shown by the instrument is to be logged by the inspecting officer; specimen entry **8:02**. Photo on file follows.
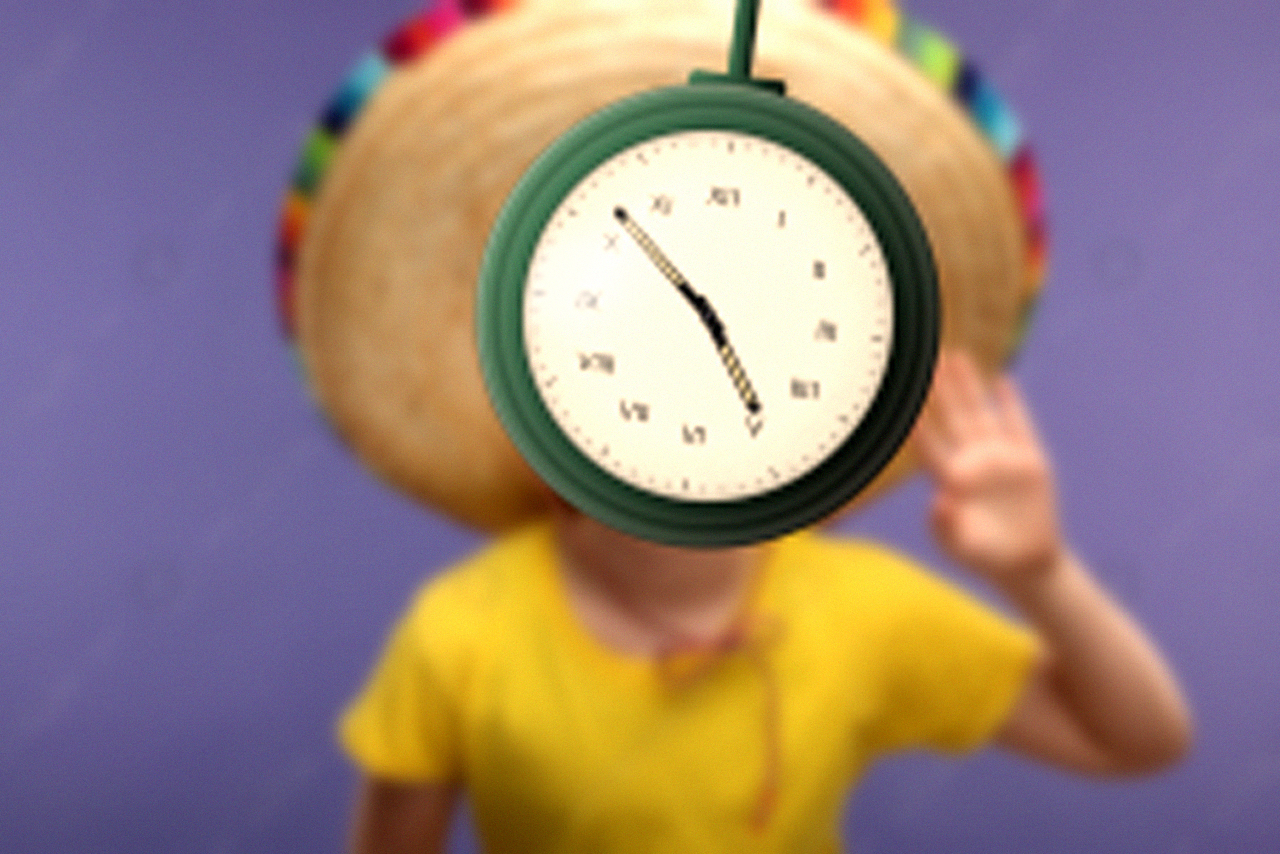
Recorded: **4:52**
